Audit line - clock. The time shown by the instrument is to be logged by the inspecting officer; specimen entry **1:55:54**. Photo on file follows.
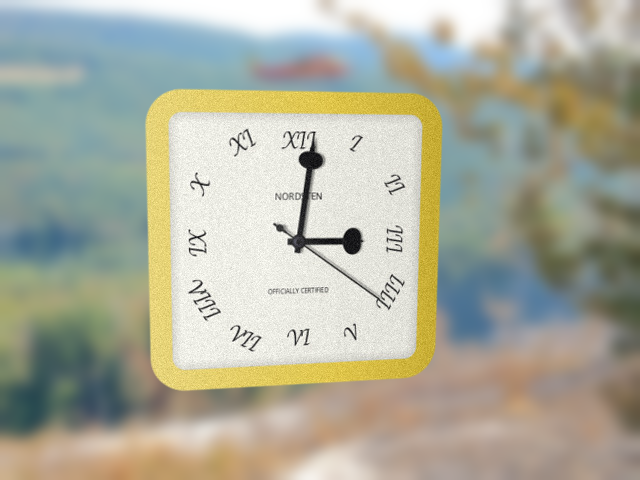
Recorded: **3:01:21**
